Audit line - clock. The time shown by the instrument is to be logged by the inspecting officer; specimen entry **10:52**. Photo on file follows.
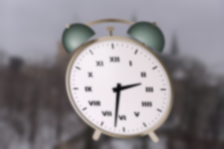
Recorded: **2:32**
